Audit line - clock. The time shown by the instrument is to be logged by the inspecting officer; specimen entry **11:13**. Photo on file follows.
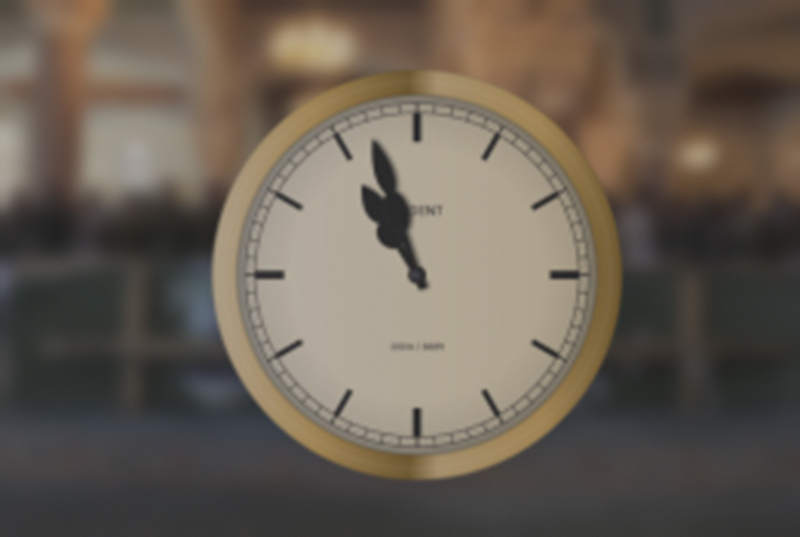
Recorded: **10:57**
